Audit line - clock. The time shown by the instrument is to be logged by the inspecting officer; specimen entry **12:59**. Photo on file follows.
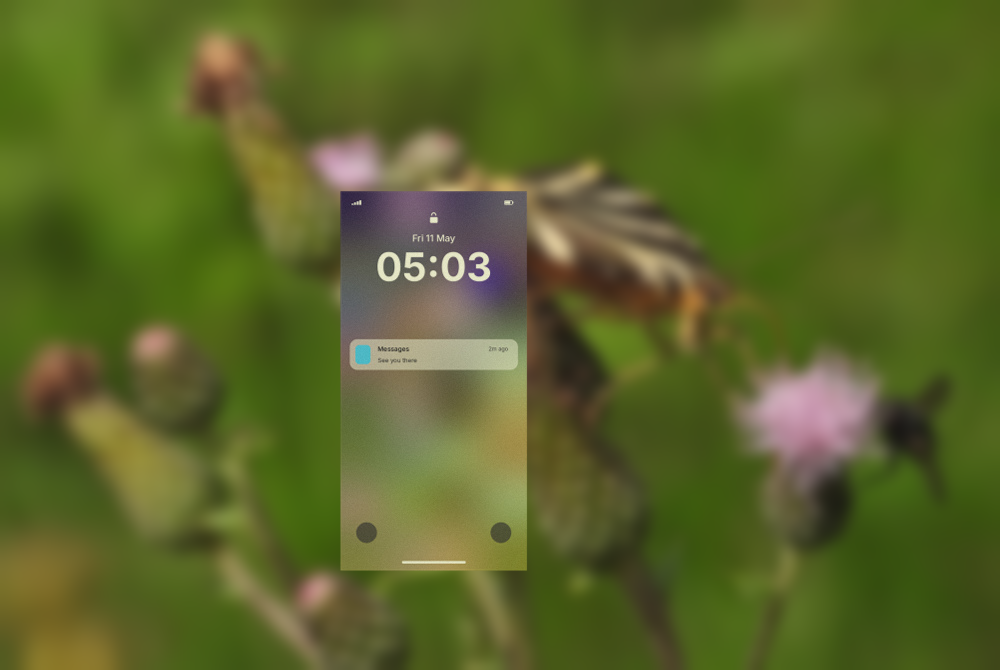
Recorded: **5:03**
